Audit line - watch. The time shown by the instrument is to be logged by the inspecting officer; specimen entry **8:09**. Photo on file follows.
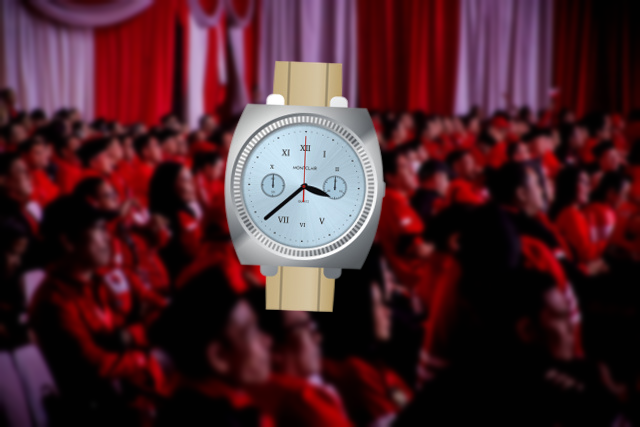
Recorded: **3:38**
